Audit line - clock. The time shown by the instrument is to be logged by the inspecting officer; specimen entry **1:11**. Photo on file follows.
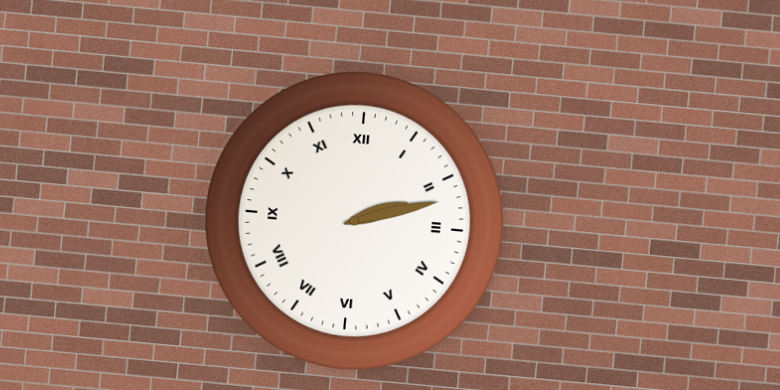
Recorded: **2:12**
